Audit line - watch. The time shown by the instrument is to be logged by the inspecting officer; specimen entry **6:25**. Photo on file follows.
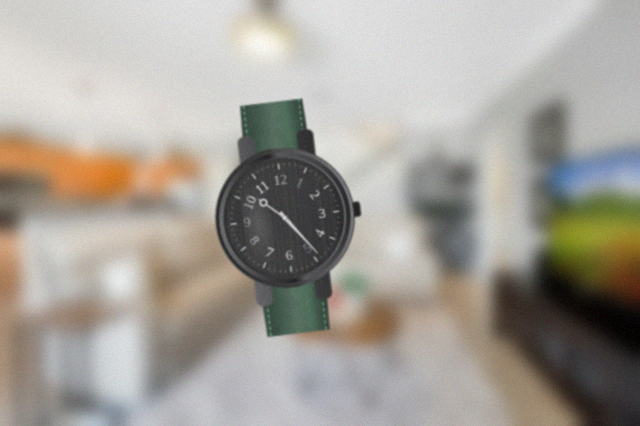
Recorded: **10:24**
